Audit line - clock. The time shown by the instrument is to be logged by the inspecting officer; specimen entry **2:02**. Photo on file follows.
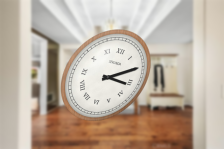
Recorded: **3:10**
